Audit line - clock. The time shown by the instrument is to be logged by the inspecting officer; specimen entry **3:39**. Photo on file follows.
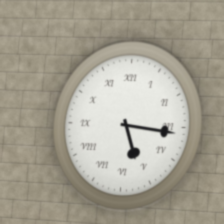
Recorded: **5:16**
